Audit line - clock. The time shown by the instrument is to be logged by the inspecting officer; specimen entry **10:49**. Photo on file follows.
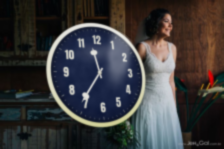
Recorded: **11:36**
